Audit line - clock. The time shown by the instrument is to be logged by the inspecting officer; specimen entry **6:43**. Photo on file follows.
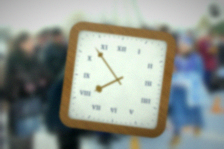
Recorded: **7:53**
